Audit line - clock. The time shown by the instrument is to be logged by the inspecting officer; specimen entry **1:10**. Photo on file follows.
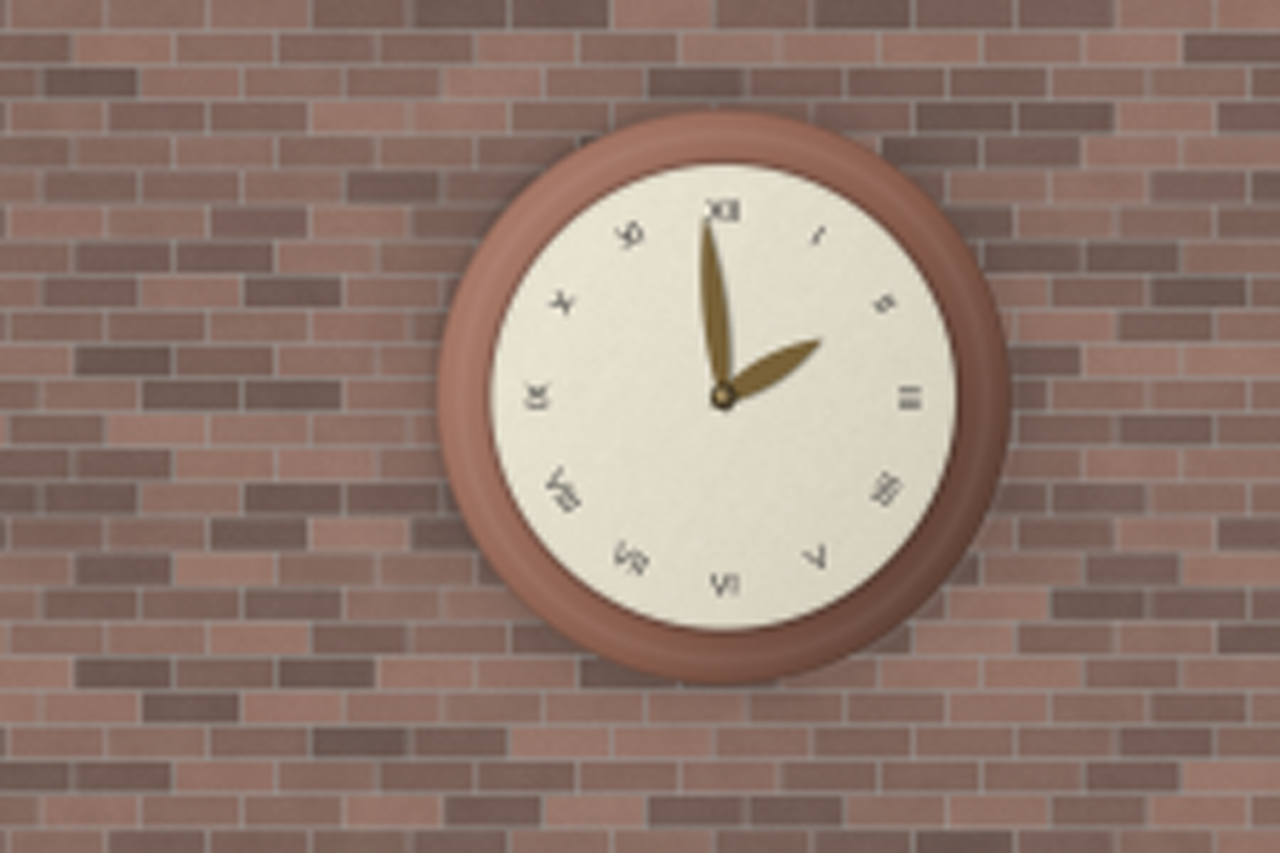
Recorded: **1:59**
